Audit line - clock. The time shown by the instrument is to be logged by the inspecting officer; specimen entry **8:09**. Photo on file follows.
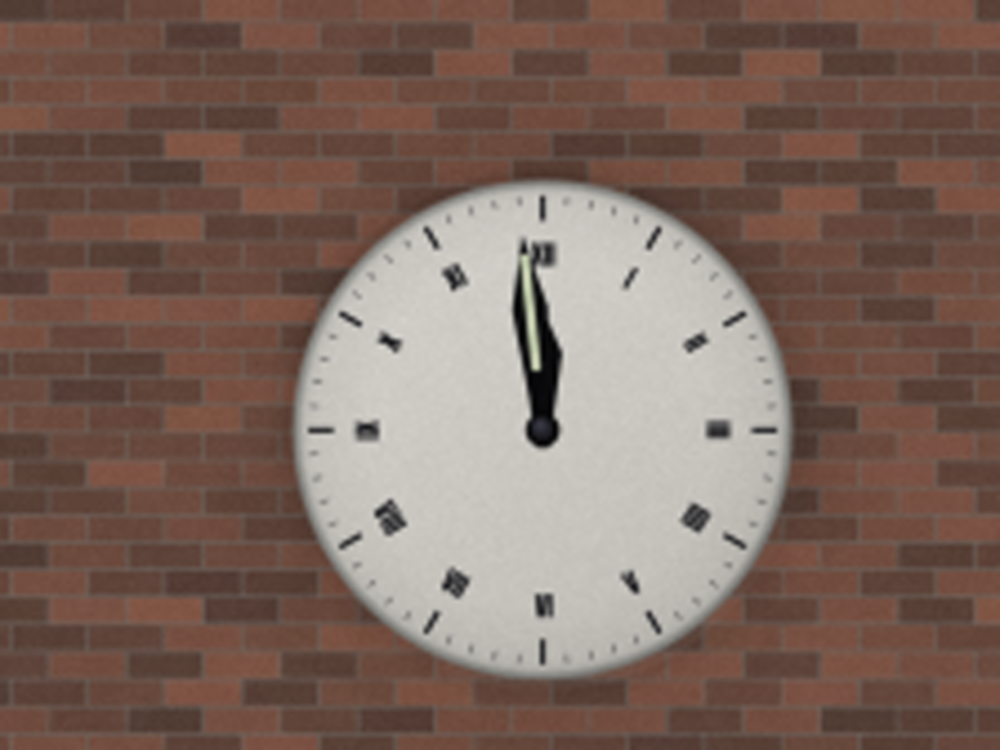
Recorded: **11:59**
